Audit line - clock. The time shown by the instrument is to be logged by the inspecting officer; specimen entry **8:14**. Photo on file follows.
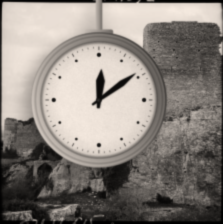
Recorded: **12:09**
